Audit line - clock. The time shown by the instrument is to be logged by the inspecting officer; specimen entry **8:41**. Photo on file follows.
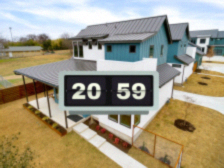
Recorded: **20:59**
